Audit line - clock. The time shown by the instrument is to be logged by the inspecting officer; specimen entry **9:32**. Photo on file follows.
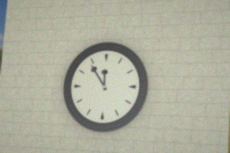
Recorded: **11:54**
